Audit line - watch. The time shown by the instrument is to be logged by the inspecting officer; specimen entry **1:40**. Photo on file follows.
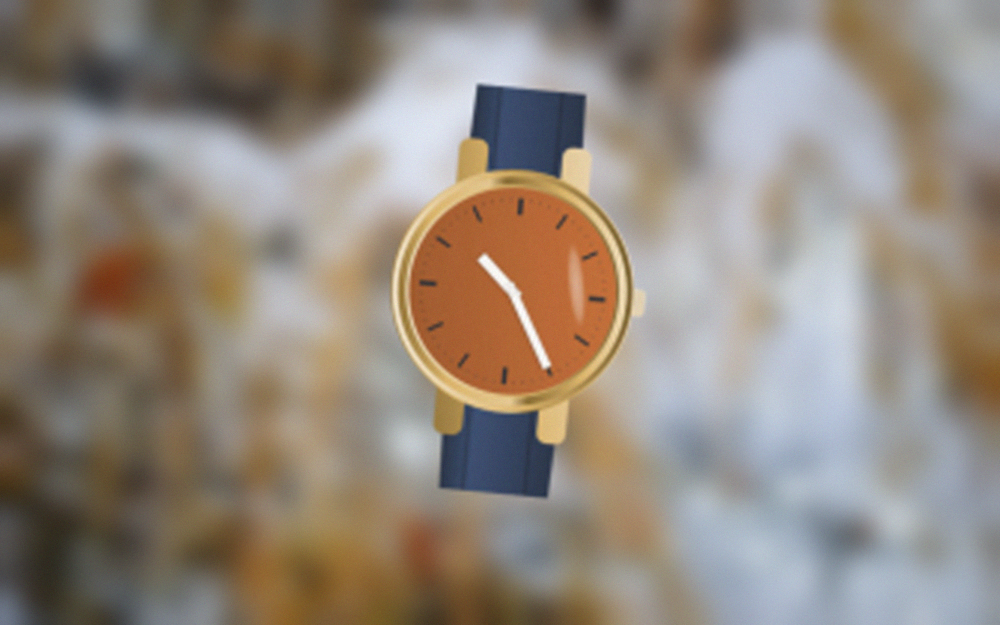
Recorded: **10:25**
